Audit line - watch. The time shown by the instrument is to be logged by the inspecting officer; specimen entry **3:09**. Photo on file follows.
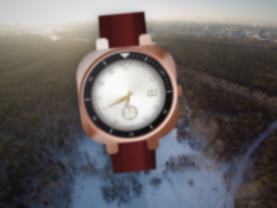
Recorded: **6:41**
